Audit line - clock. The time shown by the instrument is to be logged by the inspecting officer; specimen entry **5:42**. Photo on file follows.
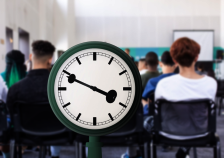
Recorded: **3:49**
